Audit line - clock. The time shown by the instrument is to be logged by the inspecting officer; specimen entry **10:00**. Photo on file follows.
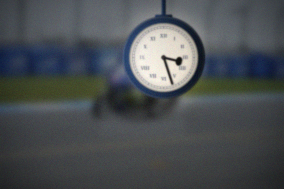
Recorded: **3:27**
